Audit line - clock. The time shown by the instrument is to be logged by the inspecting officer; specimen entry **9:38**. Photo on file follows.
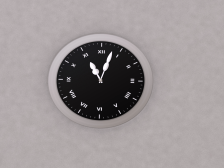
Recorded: **11:03**
